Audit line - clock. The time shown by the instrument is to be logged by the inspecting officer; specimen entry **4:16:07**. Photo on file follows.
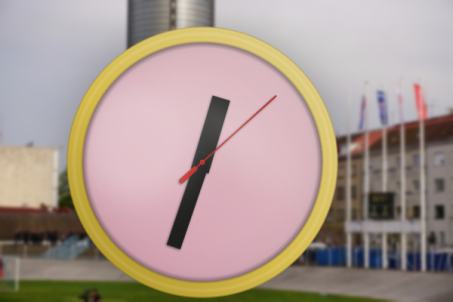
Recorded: **12:33:08**
